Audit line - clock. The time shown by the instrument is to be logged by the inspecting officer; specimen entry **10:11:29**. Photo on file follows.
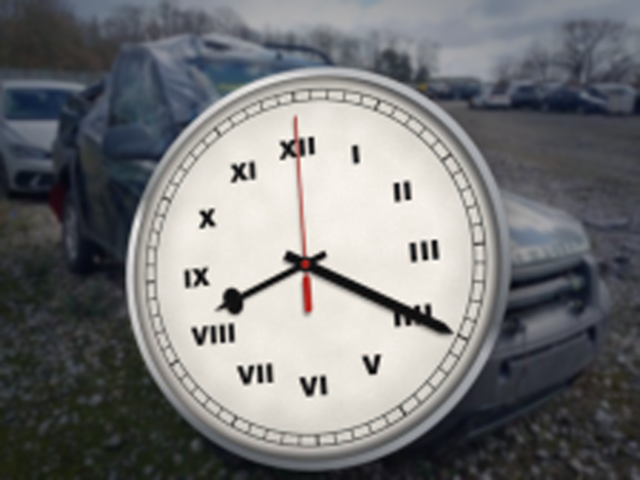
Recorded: **8:20:00**
